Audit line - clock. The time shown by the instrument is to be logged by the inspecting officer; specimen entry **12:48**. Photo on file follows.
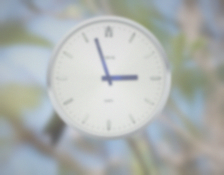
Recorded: **2:57**
